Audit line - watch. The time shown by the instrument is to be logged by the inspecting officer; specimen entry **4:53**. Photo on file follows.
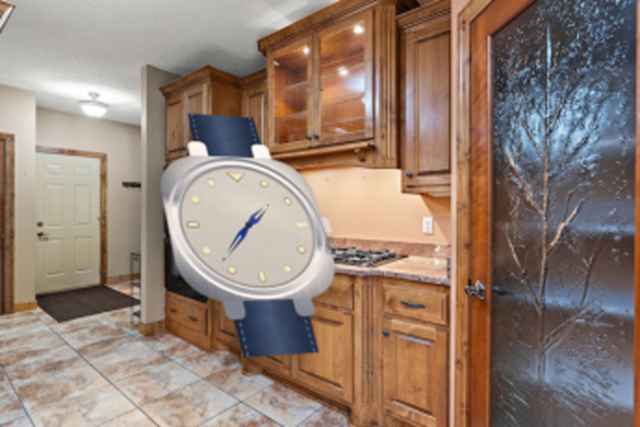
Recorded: **1:37**
